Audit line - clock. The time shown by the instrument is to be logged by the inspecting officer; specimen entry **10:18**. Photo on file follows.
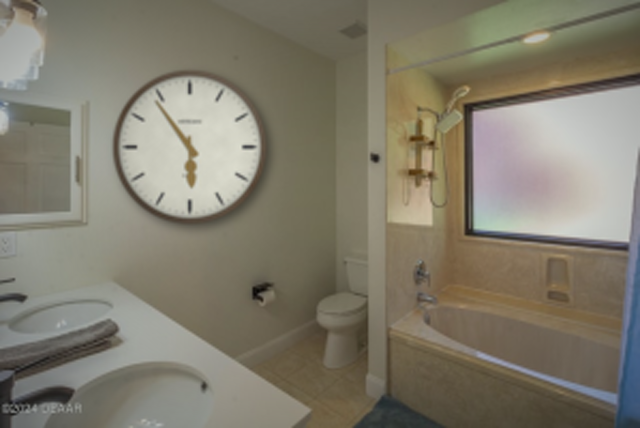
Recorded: **5:54**
